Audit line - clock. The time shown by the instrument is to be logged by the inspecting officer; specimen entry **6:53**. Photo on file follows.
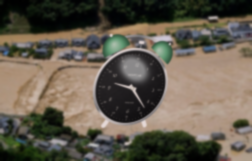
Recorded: **9:23**
